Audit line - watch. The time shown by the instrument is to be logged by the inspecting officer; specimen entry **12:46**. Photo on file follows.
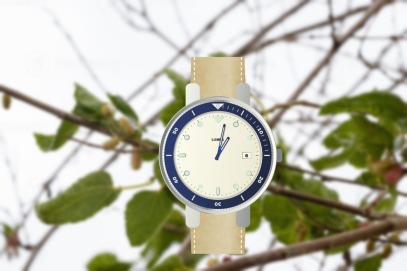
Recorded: **1:02**
